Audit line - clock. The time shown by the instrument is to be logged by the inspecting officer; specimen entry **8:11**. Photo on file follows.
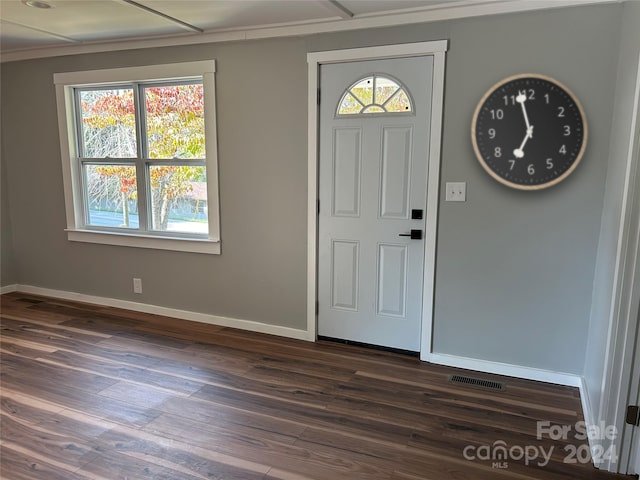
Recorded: **6:58**
